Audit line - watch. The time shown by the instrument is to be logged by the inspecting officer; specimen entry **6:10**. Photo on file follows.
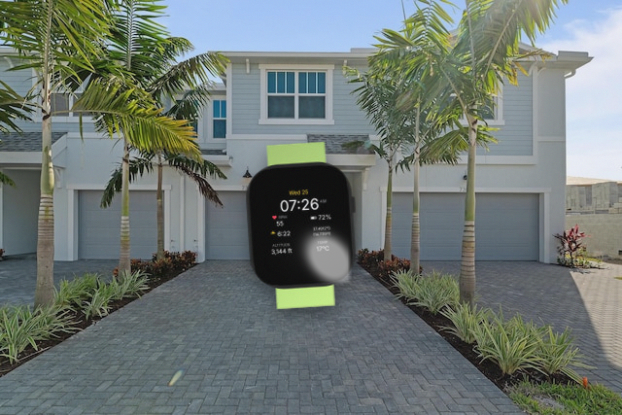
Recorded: **7:26**
